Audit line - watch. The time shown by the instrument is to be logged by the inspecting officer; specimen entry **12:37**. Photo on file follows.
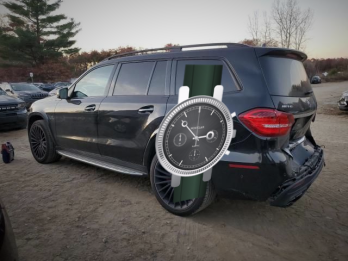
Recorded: **2:53**
